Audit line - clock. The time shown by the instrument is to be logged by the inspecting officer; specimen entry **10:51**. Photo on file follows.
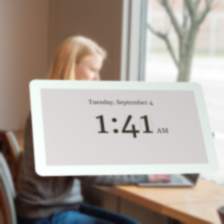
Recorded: **1:41**
